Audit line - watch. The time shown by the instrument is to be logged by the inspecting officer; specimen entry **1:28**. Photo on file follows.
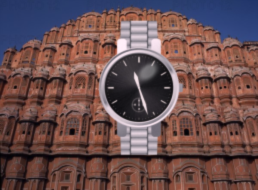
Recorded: **11:27**
